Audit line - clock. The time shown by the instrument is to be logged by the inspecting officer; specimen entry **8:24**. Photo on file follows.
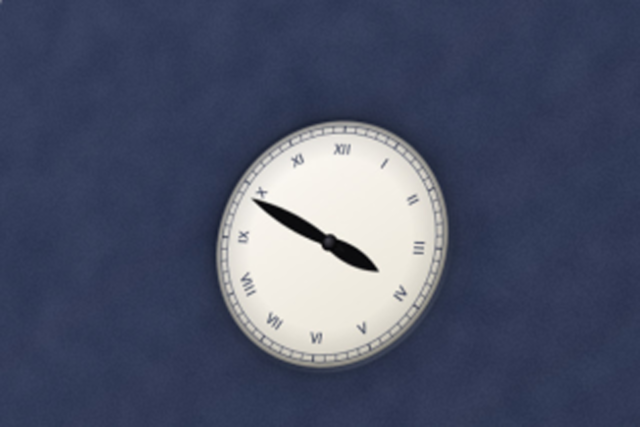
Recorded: **3:49**
